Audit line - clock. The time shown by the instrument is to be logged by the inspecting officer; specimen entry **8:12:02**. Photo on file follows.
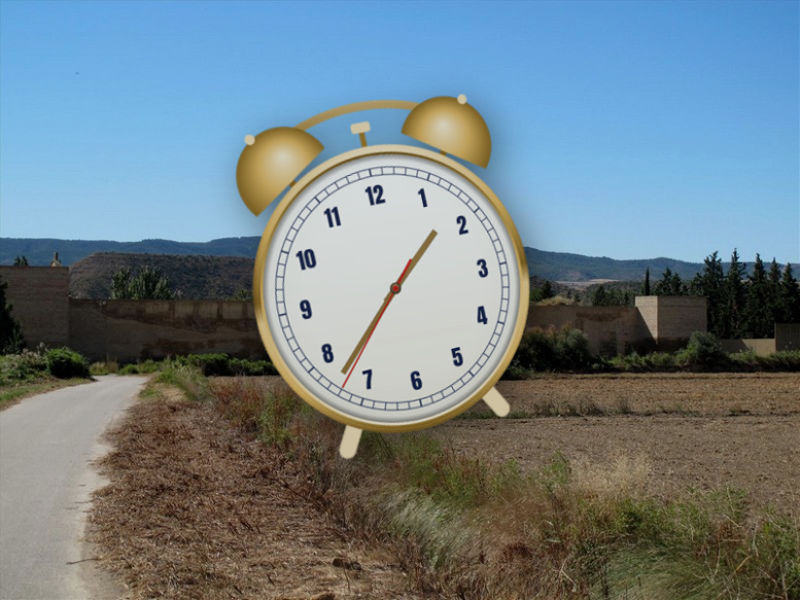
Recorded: **1:37:37**
